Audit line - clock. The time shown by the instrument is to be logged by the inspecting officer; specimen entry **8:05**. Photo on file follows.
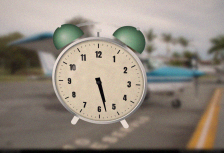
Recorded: **5:28**
